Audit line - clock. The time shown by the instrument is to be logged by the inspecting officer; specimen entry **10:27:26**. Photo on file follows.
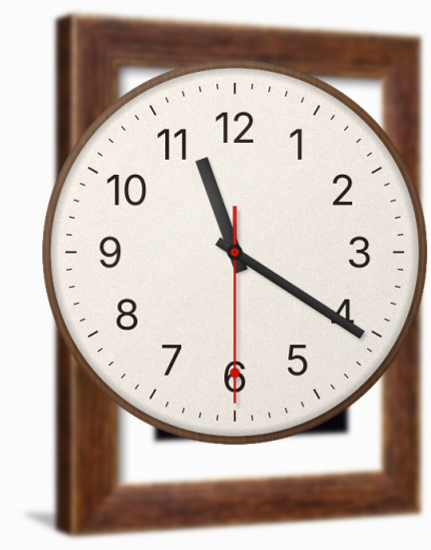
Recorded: **11:20:30**
